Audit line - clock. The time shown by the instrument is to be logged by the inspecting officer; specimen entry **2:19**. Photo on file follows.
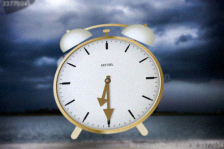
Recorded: **6:30**
